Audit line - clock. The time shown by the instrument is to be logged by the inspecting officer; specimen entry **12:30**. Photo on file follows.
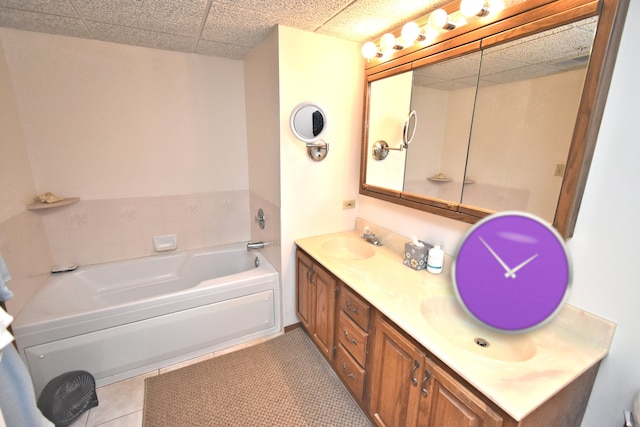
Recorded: **1:53**
